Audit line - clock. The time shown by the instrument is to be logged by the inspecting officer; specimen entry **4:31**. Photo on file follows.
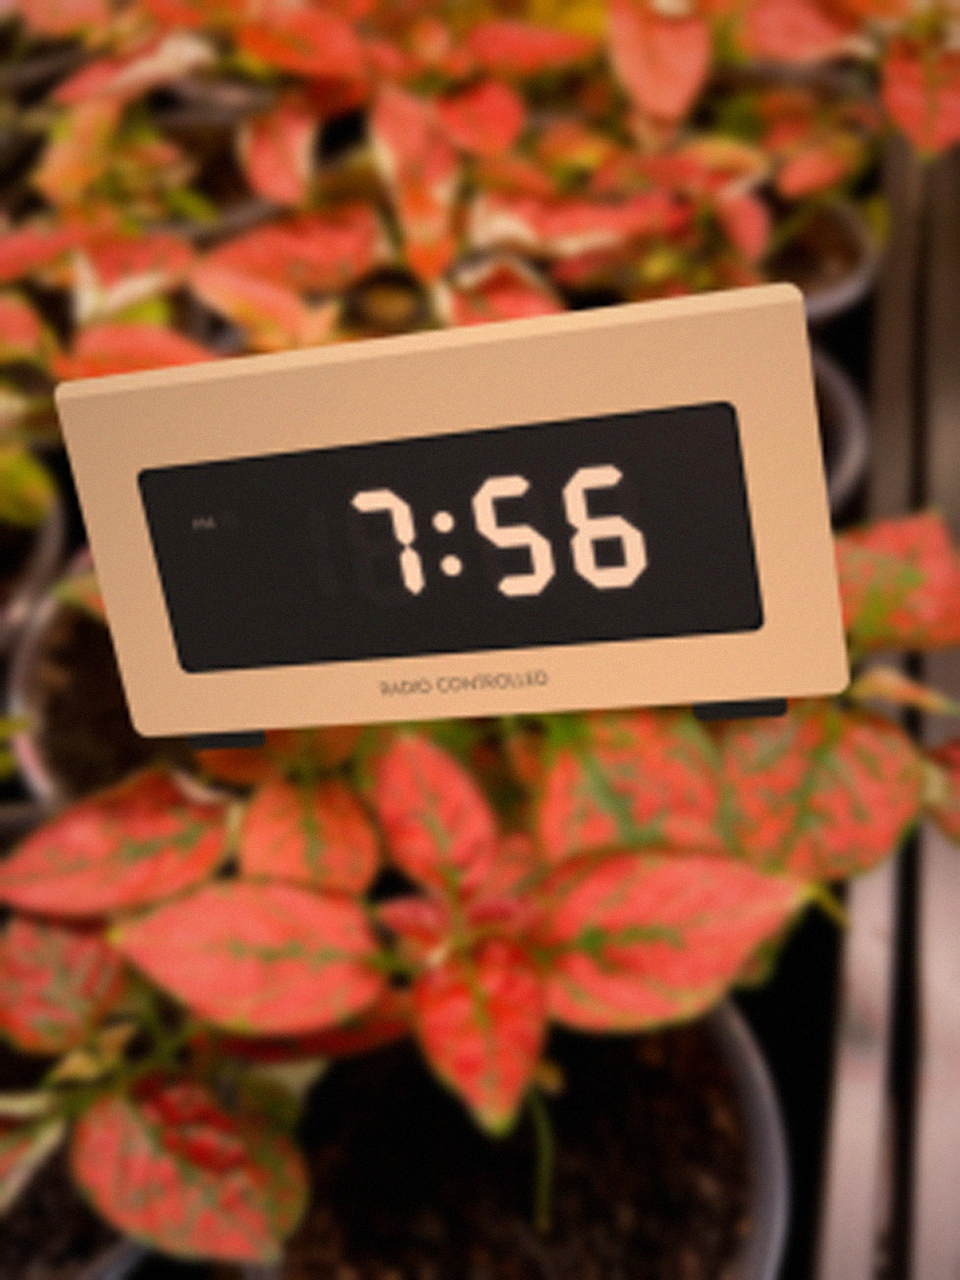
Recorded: **7:56**
